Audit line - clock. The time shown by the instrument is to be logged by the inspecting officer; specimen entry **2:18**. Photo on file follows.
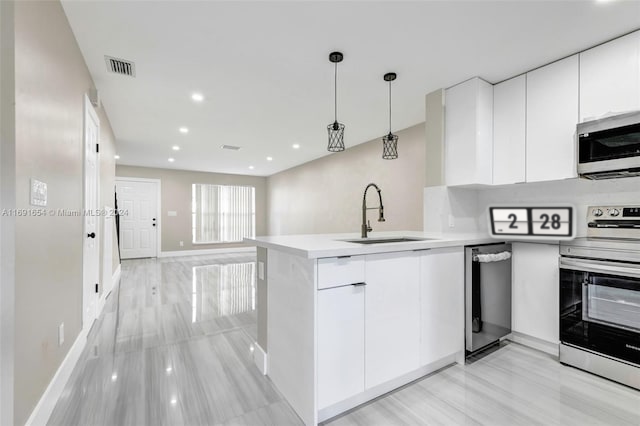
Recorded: **2:28**
